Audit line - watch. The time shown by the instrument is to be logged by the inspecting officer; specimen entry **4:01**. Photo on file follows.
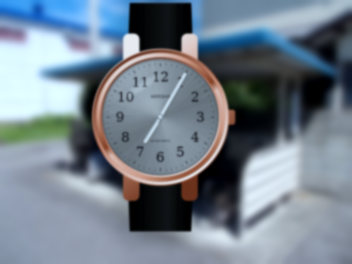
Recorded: **7:05**
